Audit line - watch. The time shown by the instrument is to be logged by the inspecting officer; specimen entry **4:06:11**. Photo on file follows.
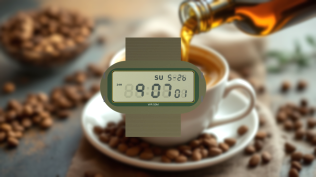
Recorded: **9:07:01**
